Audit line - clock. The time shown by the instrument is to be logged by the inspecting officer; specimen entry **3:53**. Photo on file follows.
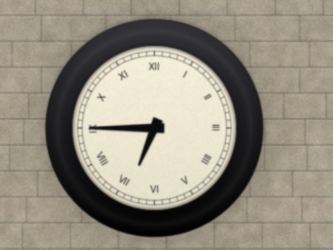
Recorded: **6:45**
